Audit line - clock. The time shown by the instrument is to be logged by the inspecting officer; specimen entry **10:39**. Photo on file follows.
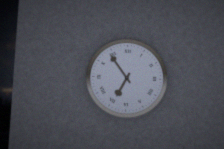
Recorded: **6:54**
